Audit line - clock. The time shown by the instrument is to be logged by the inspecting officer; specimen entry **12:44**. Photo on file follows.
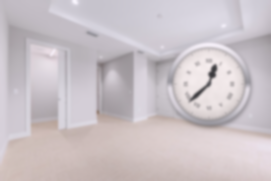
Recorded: **12:38**
